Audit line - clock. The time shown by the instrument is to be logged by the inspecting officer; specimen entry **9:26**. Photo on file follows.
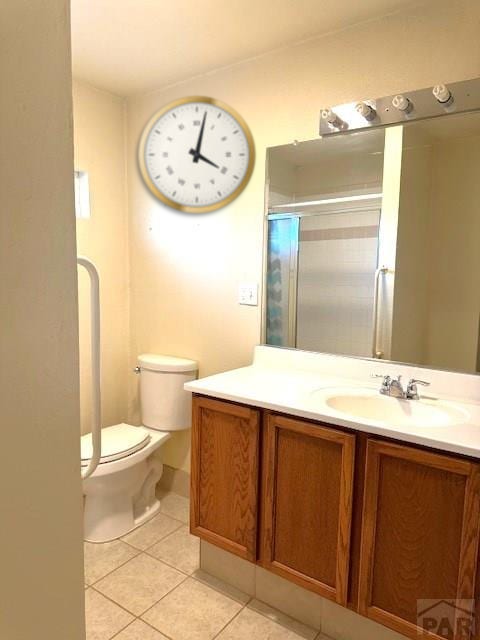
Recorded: **4:02**
